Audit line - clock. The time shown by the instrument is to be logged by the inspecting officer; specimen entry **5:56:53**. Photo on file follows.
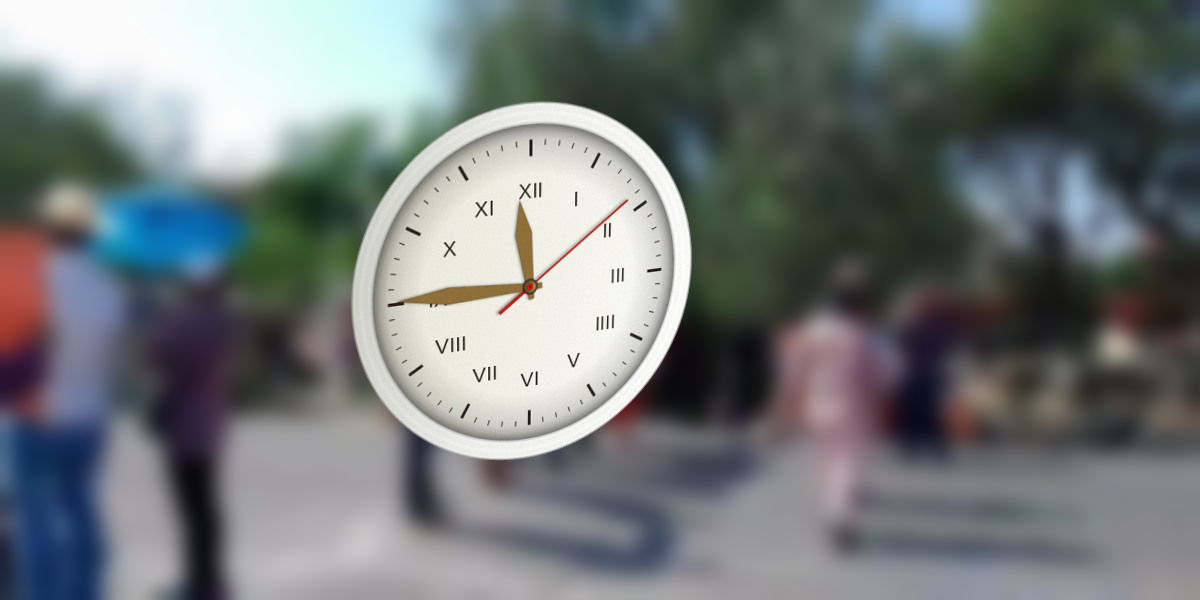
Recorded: **11:45:09**
